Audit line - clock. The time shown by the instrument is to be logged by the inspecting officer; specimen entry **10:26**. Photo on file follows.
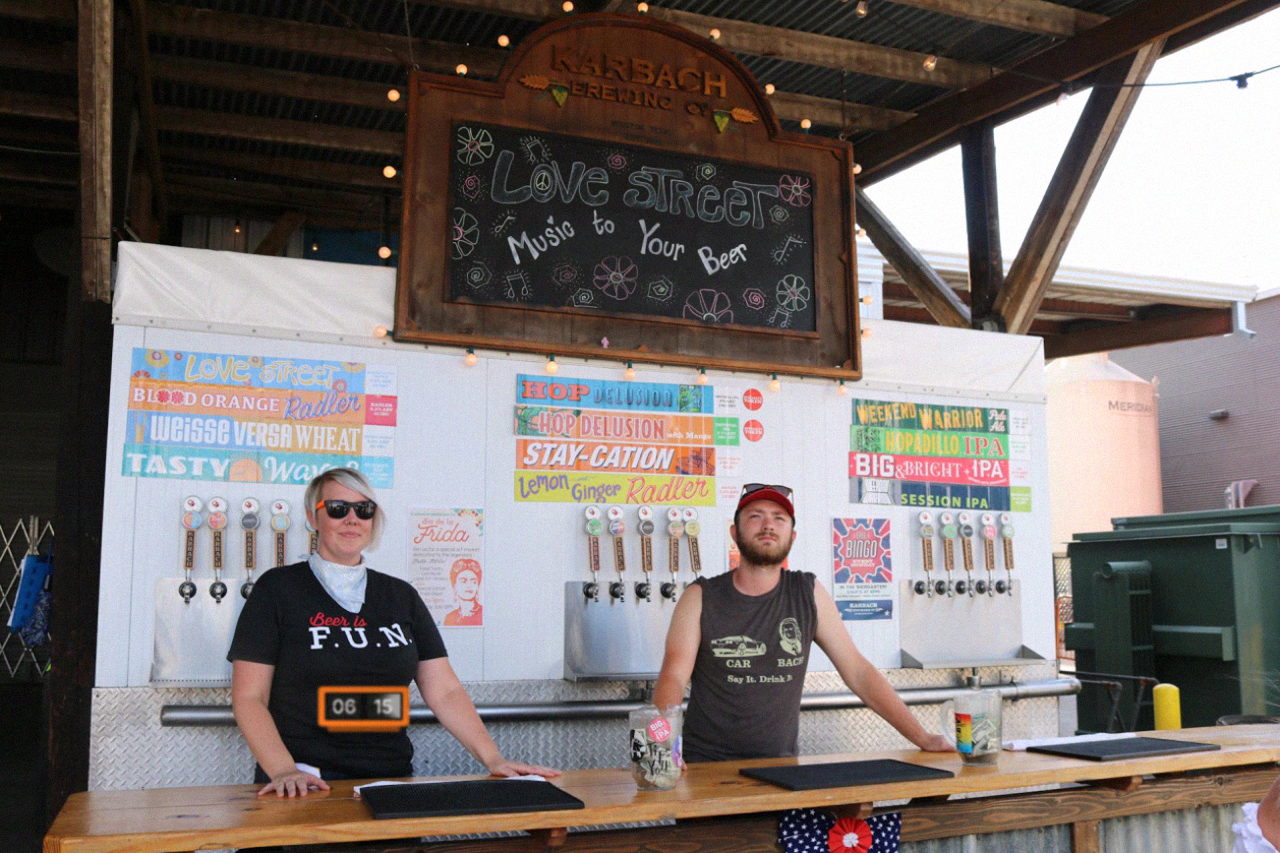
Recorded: **6:15**
